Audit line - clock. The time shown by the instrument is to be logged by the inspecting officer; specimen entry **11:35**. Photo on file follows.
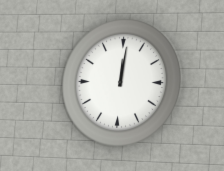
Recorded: **12:01**
